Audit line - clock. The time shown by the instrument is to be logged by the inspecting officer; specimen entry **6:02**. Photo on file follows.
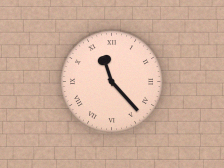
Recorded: **11:23**
